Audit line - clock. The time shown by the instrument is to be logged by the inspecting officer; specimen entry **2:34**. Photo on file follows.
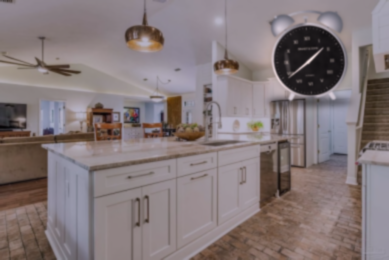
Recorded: **1:39**
